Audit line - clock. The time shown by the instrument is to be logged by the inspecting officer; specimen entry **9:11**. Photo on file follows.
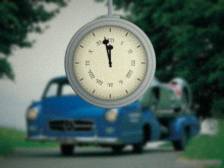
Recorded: **11:58**
